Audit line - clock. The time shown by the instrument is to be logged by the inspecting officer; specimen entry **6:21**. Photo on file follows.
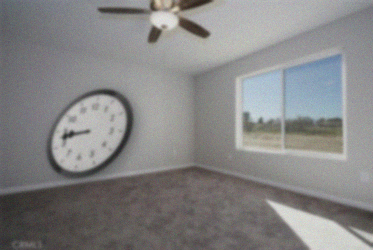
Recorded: **8:43**
